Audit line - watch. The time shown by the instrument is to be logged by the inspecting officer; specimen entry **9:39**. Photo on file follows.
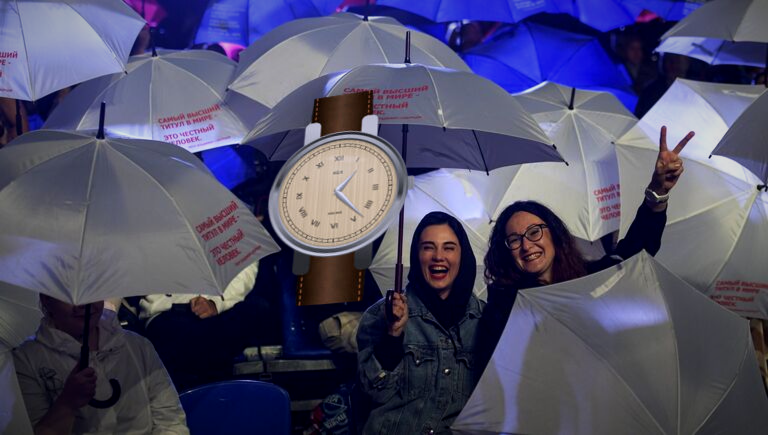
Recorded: **1:23**
